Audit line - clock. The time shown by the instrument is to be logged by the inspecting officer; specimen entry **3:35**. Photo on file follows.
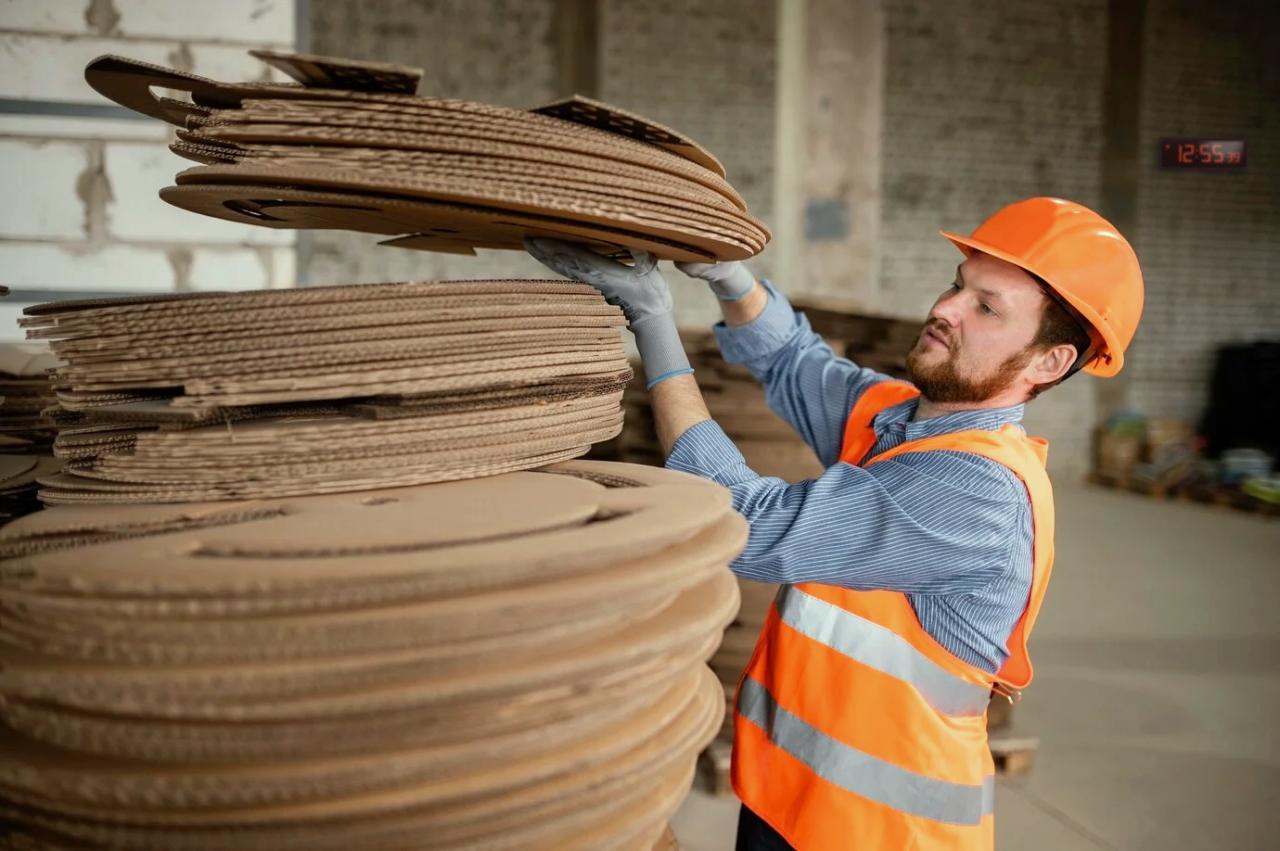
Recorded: **12:55**
